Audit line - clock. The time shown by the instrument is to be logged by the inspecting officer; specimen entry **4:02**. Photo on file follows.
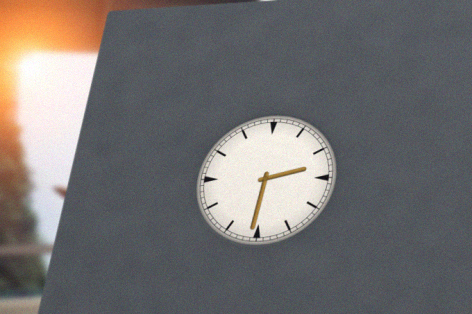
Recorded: **2:31**
